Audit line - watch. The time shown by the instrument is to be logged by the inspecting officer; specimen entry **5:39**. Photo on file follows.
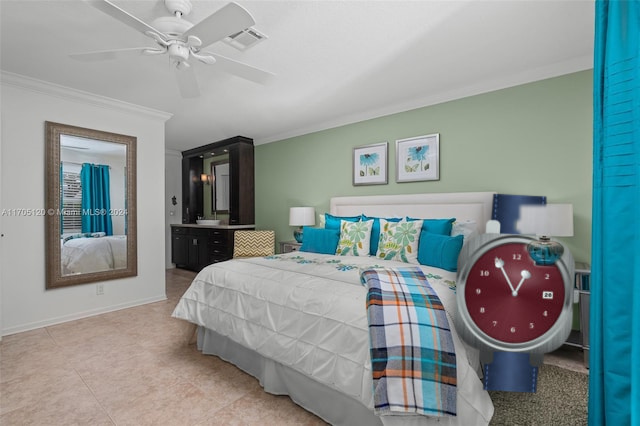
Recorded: **12:55**
